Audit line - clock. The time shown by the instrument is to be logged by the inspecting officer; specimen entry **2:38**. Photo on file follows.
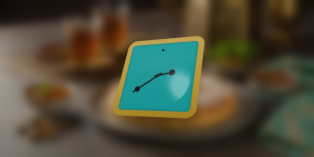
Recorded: **2:39**
